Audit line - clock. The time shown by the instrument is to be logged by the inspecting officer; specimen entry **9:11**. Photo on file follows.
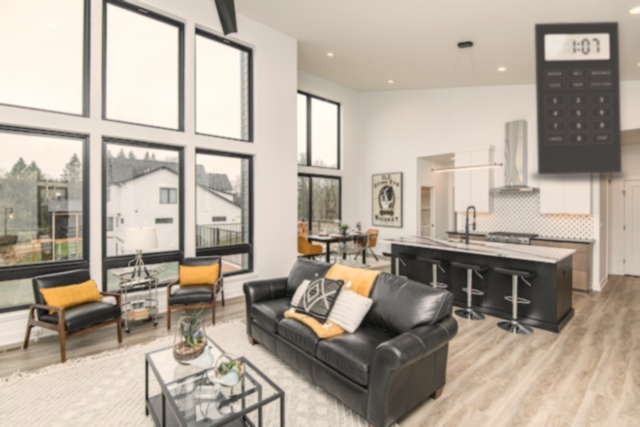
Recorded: **1:07**
